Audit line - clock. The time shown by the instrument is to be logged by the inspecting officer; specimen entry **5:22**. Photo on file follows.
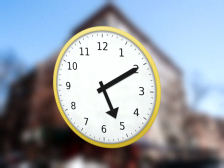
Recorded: **5:10**
